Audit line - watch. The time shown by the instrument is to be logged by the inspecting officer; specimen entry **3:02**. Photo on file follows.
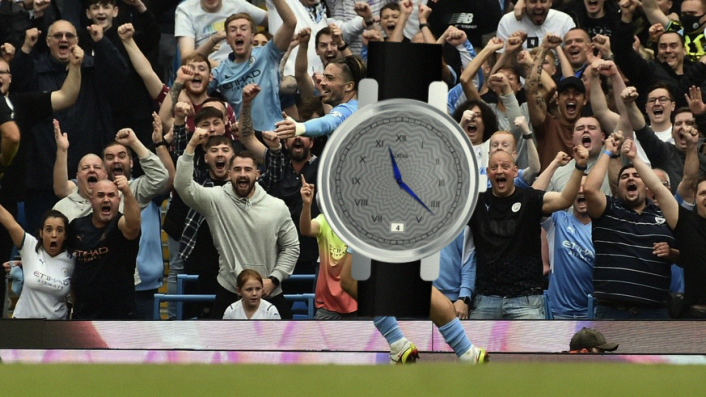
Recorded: **11:22**
